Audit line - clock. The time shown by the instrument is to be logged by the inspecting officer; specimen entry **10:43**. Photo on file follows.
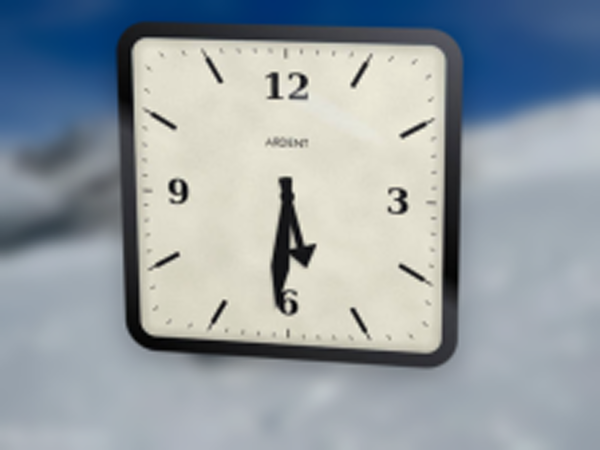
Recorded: **5:31**
